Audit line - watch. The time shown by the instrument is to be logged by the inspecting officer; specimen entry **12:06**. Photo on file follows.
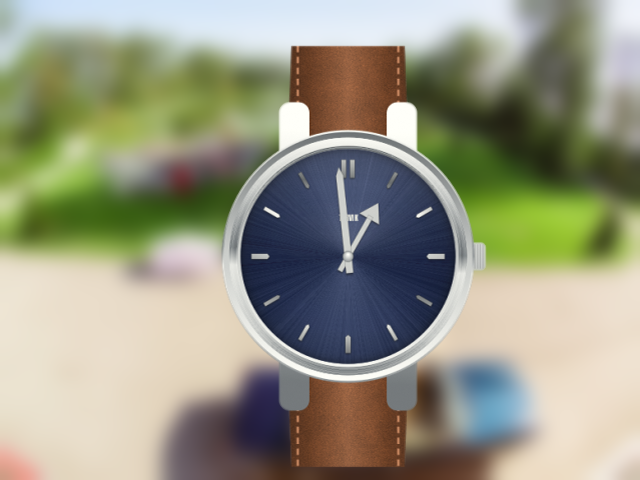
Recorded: **12:59**
